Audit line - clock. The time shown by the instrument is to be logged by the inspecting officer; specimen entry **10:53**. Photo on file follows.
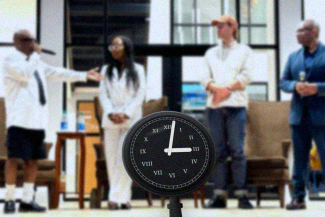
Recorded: **3:02**
